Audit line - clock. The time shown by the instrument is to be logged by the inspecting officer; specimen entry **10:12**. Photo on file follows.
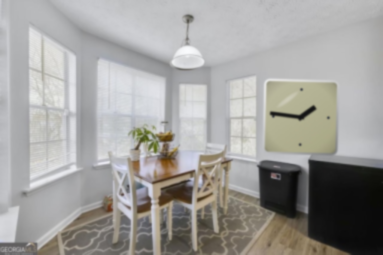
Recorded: **1:46**
